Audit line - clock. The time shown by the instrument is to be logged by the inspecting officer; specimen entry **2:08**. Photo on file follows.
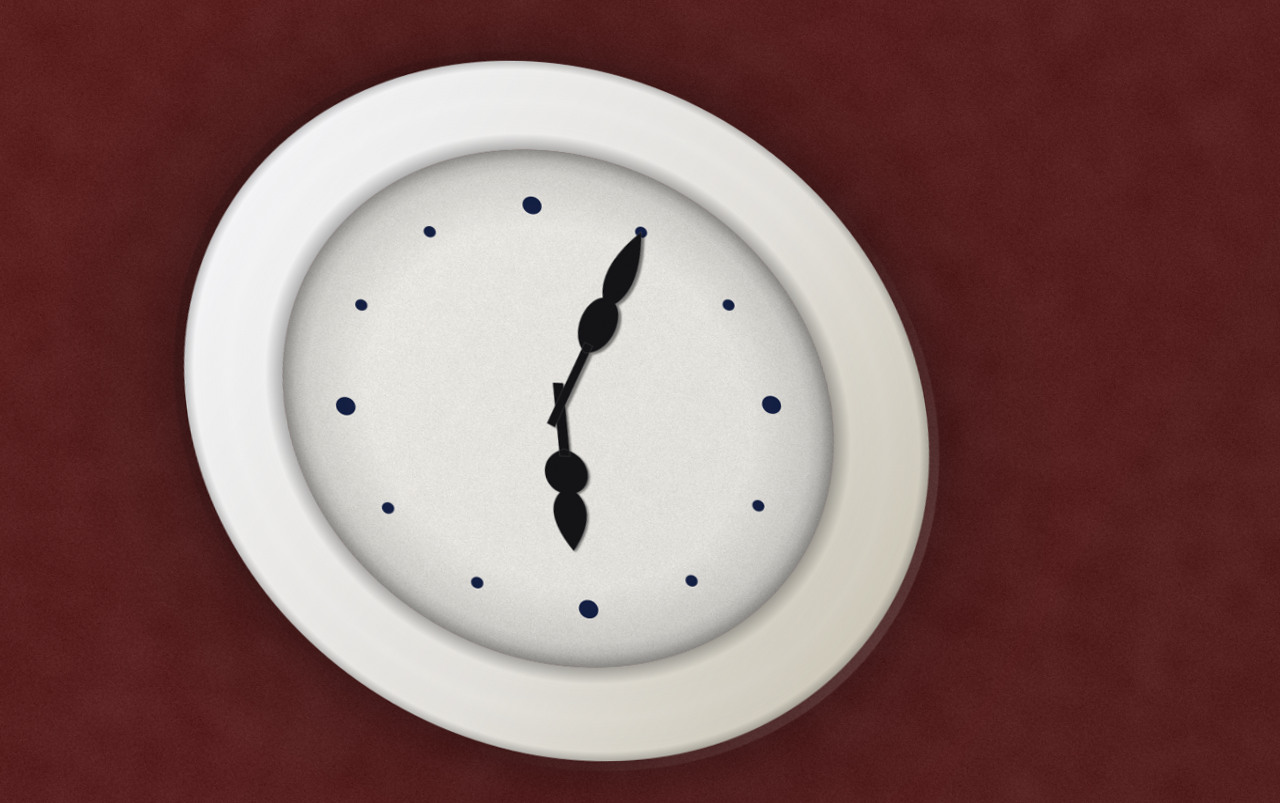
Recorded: **6:05**
